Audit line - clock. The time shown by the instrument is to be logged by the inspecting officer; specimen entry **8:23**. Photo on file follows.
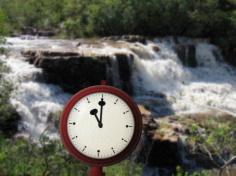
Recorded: **11:00**
